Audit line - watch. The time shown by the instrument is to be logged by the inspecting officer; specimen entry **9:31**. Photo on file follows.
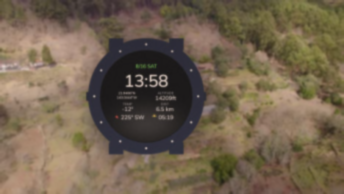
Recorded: **13:58**
